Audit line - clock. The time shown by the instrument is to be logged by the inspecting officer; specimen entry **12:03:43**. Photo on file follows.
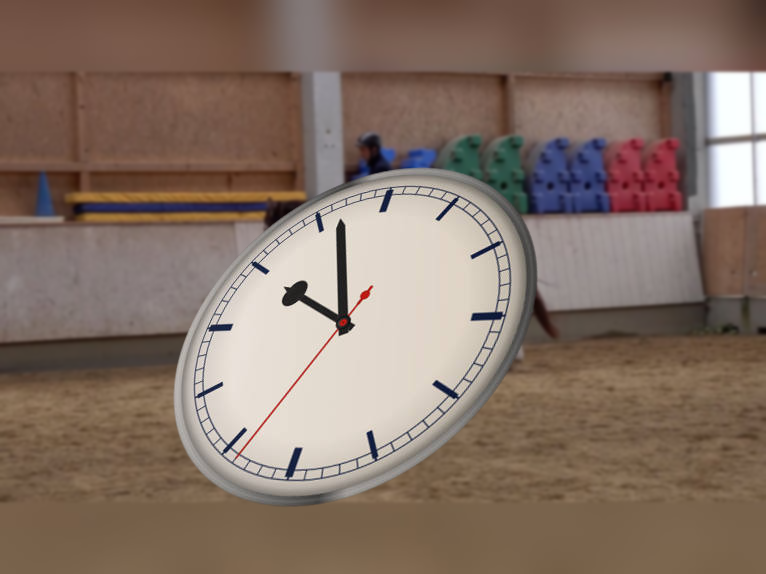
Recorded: **9:56:34**
